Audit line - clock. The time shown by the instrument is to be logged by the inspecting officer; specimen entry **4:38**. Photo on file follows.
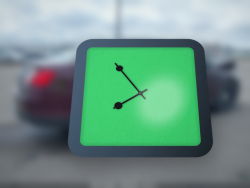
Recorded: **7:54**
